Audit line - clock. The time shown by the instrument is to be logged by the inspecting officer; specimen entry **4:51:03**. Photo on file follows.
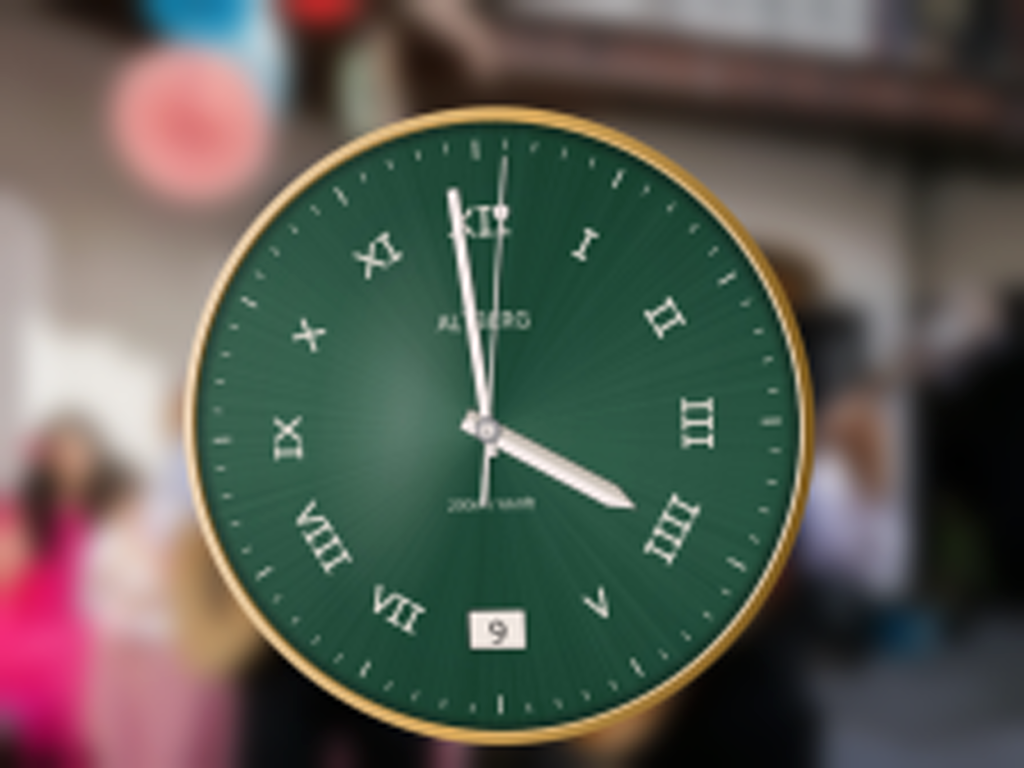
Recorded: **3:59:01**
